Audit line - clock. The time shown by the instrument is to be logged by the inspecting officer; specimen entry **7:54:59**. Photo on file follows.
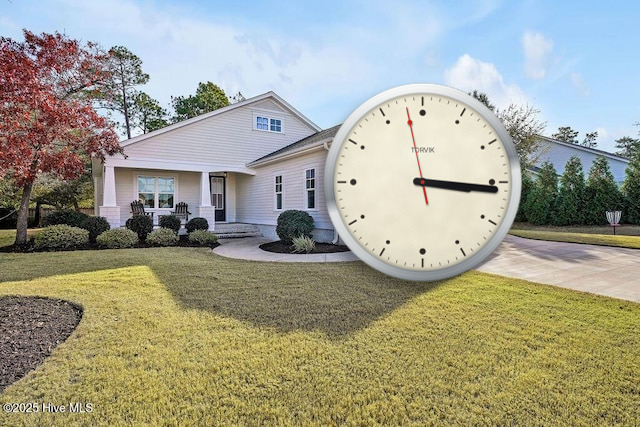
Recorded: **3:15:58**
